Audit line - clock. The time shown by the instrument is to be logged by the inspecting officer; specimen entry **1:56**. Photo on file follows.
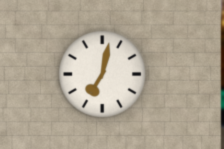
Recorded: **7:02**
